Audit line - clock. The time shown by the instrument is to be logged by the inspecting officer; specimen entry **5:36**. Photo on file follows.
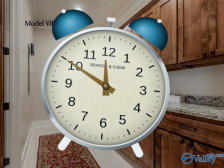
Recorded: **11:50**
